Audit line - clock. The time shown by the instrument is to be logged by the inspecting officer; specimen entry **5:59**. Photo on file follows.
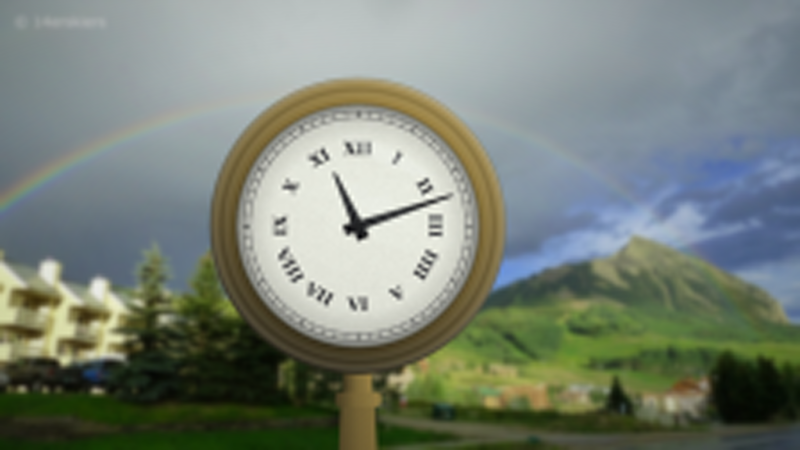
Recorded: **11:12**
